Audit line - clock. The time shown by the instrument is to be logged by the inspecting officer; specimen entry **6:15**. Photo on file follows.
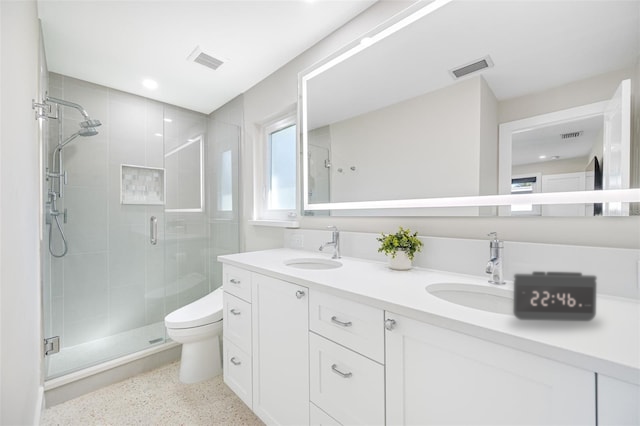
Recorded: **22:46**
